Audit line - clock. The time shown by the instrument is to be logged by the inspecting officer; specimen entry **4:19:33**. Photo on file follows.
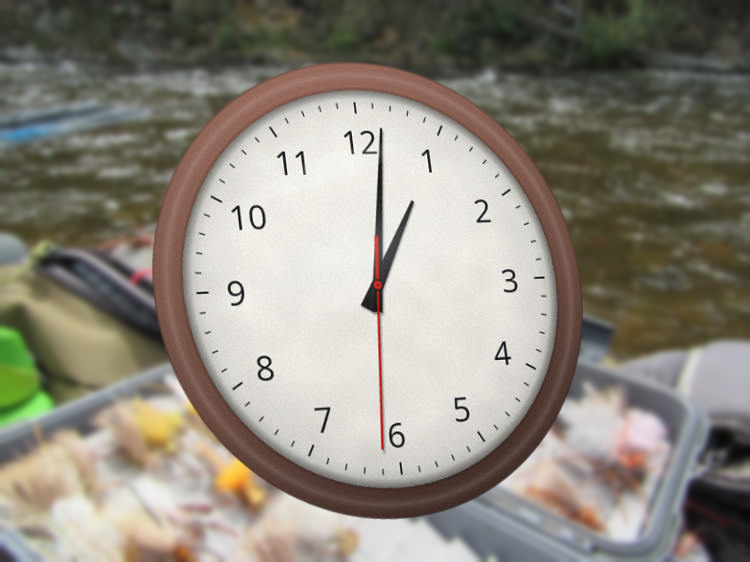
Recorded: **1:01:31**
